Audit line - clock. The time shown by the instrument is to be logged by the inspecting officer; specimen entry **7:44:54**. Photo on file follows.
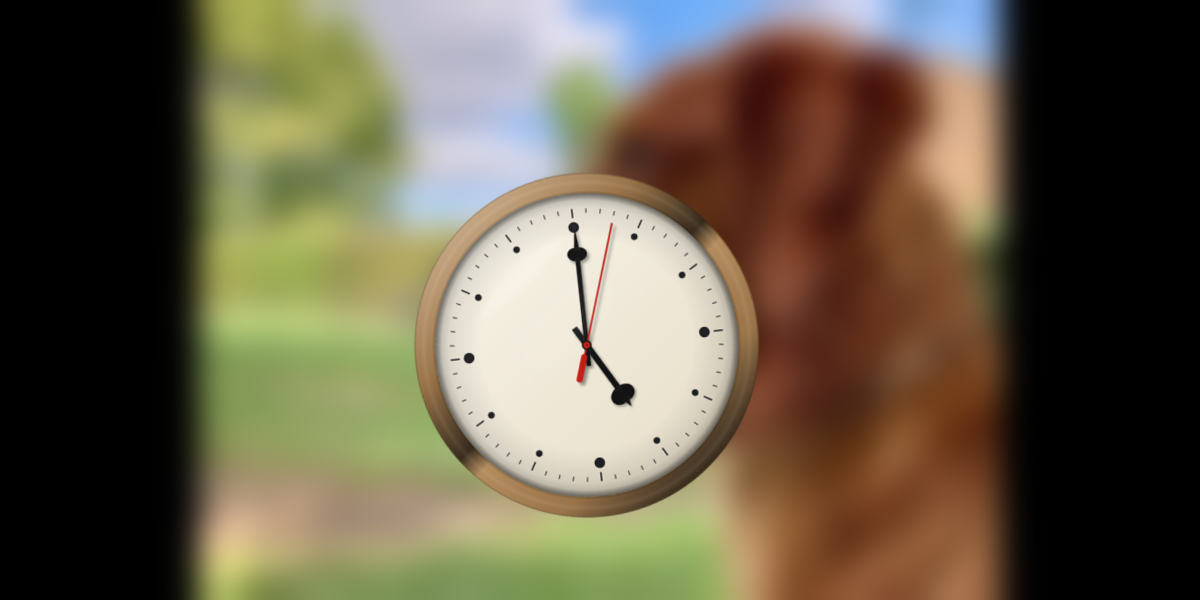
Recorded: **5:00:03**
